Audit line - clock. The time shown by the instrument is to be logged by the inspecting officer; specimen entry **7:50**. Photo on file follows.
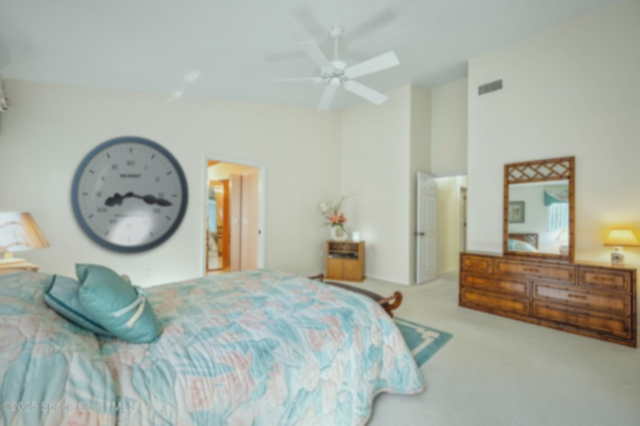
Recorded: **8:17**
